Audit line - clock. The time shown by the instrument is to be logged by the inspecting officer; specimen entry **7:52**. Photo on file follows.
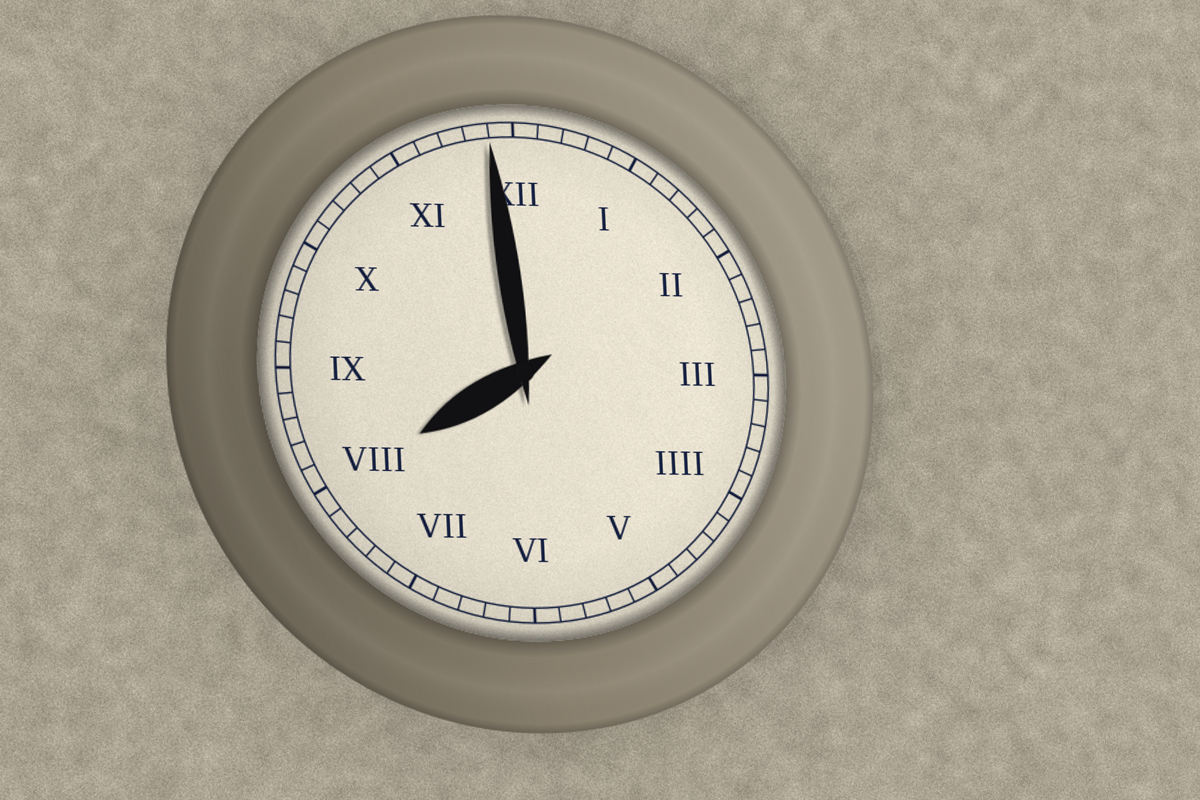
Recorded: **7:59**
